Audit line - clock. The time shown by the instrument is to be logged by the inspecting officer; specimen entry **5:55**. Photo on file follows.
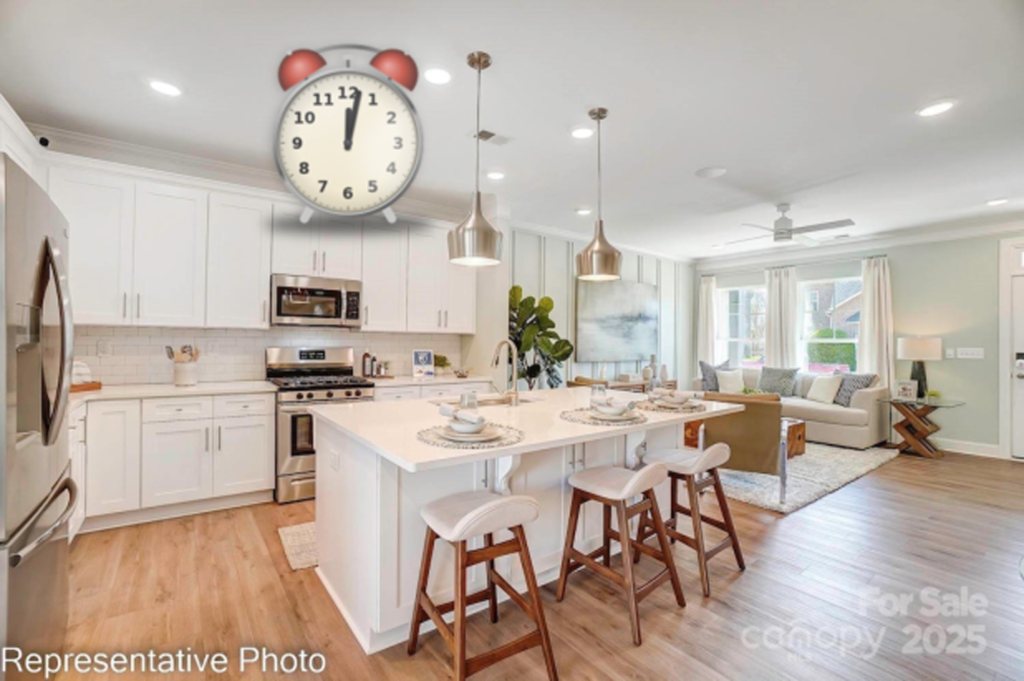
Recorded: **12:02**
